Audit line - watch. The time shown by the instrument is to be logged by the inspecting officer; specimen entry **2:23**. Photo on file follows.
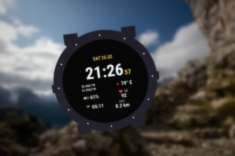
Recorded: **21:26**
